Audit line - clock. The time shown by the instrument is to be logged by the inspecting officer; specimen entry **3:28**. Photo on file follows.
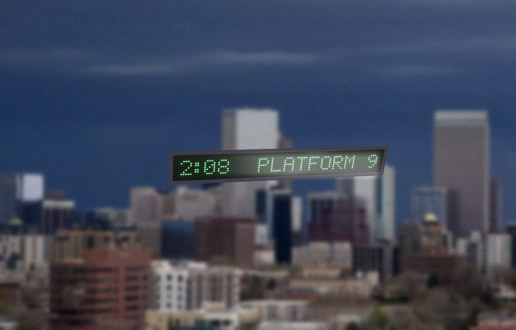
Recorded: **2:08**
